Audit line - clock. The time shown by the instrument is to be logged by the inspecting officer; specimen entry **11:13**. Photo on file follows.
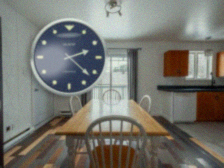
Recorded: **2:22**
